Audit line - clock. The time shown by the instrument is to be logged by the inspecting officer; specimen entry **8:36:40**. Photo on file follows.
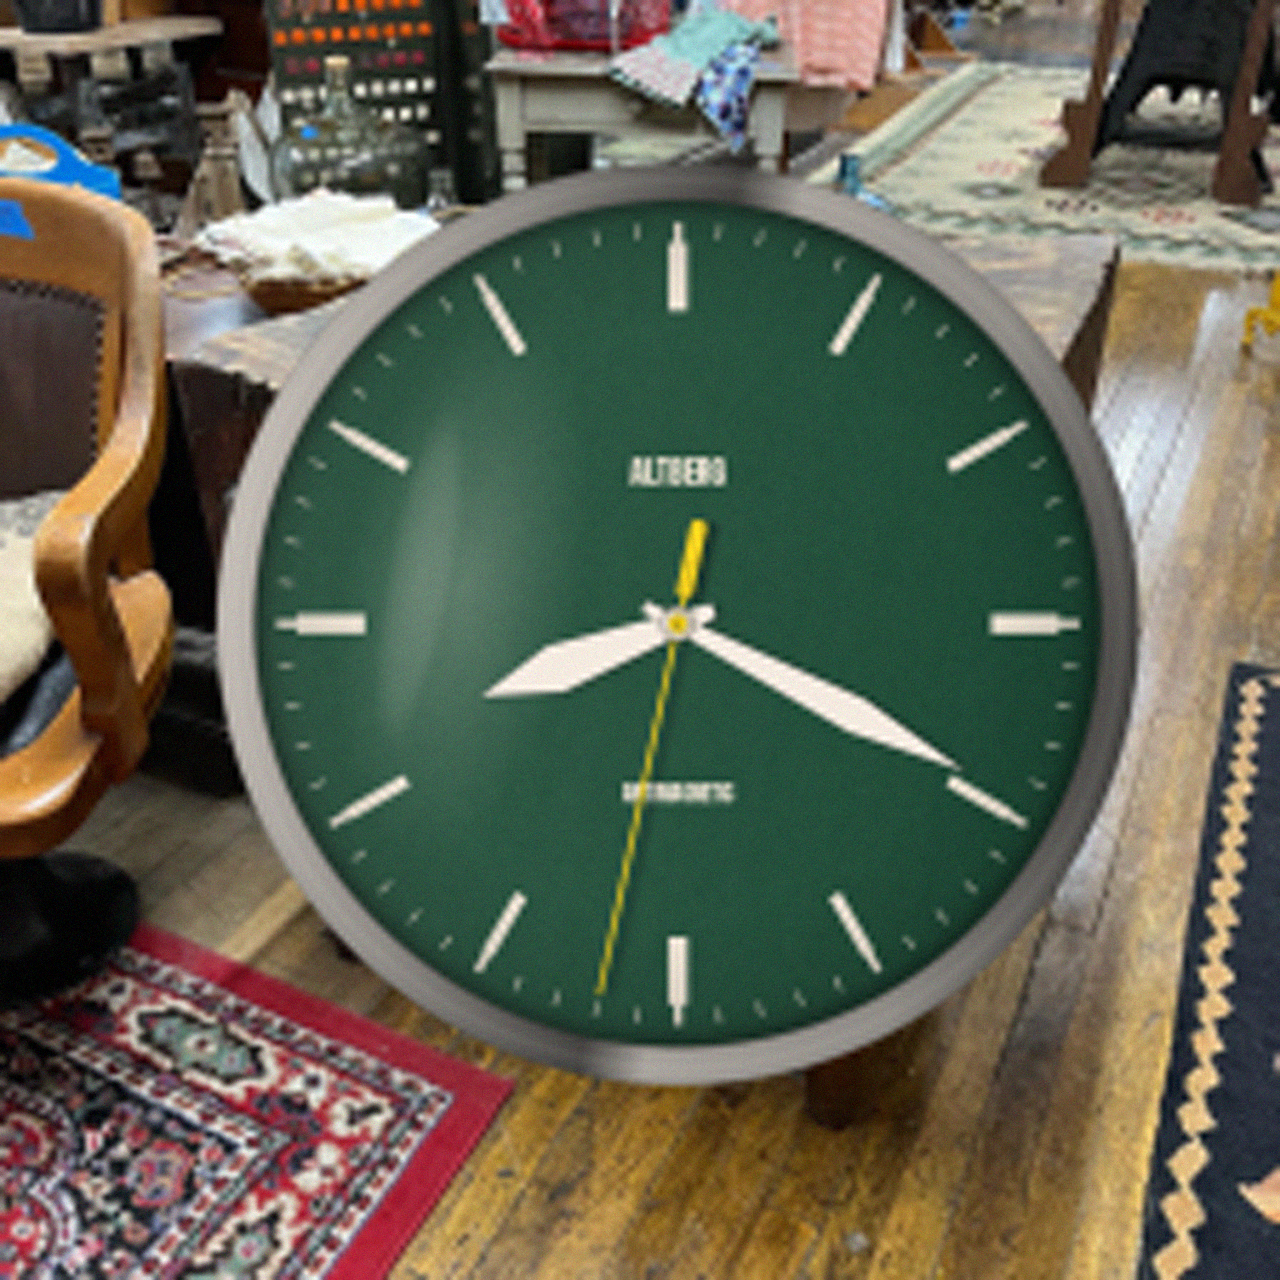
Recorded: **8:19:32**
